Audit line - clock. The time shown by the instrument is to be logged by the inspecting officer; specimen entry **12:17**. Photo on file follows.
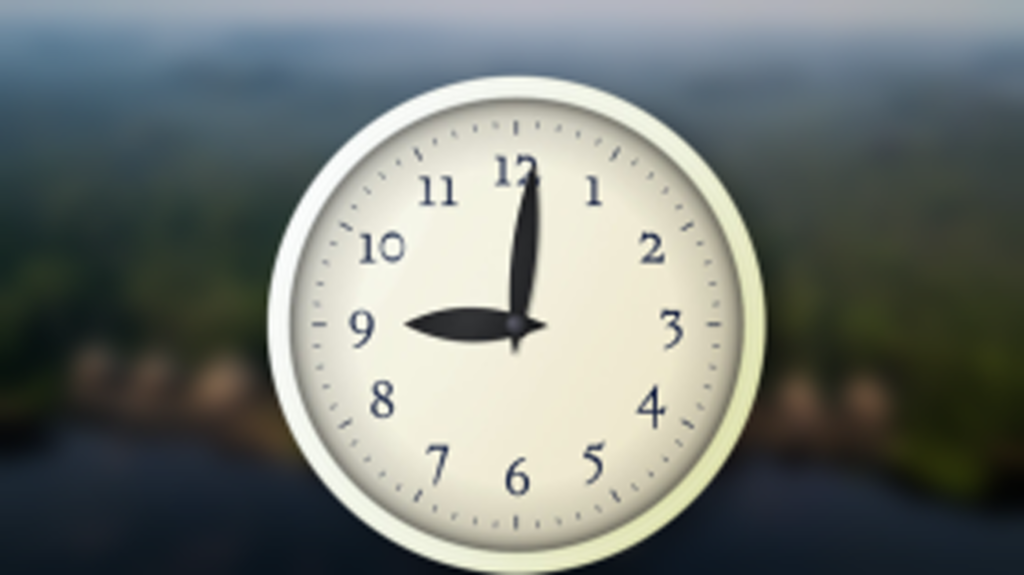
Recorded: **9:01**
